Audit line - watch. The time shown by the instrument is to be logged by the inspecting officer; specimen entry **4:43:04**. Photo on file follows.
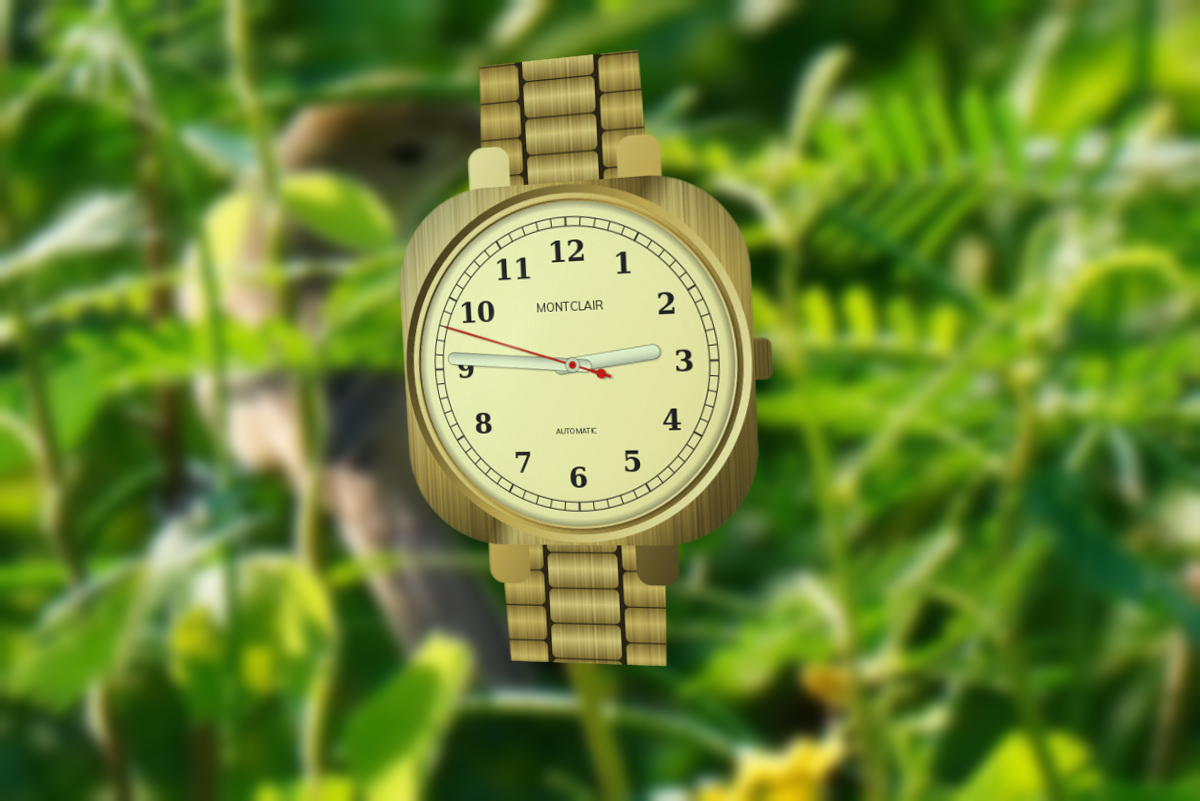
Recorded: **2:45:48**
